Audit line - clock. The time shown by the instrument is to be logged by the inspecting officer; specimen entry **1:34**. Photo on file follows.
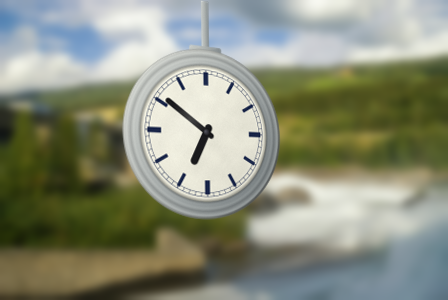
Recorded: **6:51**
